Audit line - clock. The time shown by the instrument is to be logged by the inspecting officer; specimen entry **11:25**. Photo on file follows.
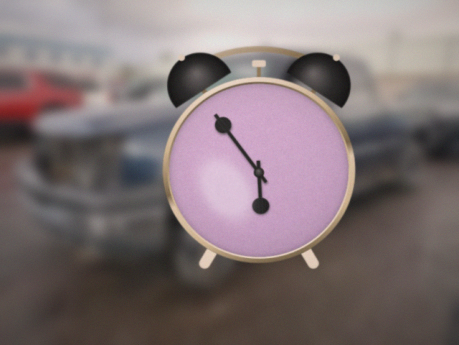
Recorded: **5:54**
